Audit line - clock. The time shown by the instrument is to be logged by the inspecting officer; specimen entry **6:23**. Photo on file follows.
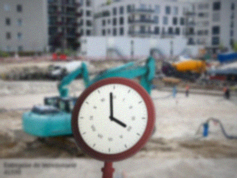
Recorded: **3:59**
